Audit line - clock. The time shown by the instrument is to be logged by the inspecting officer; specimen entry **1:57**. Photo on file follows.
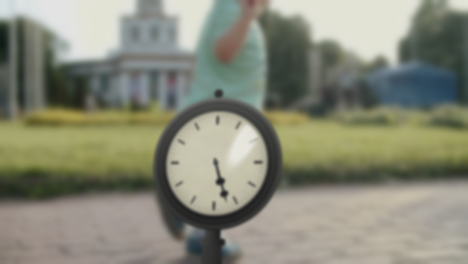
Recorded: **5:27**
